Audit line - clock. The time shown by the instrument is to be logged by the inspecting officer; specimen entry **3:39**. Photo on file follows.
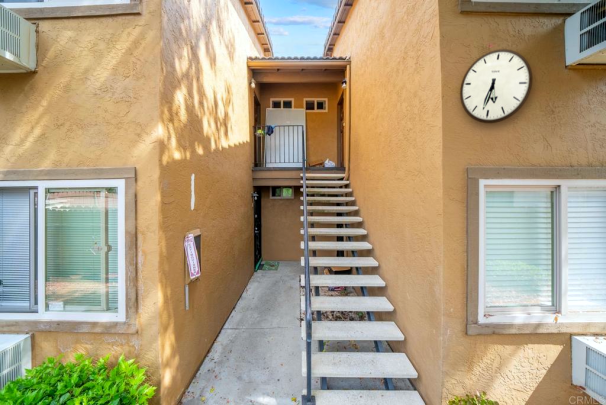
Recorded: **5:32**
